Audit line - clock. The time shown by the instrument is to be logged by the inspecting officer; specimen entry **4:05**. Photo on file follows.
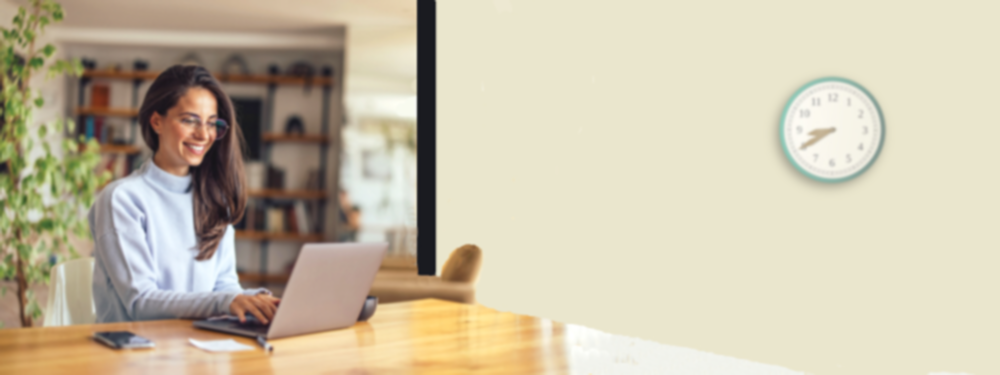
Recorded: **8:40**
